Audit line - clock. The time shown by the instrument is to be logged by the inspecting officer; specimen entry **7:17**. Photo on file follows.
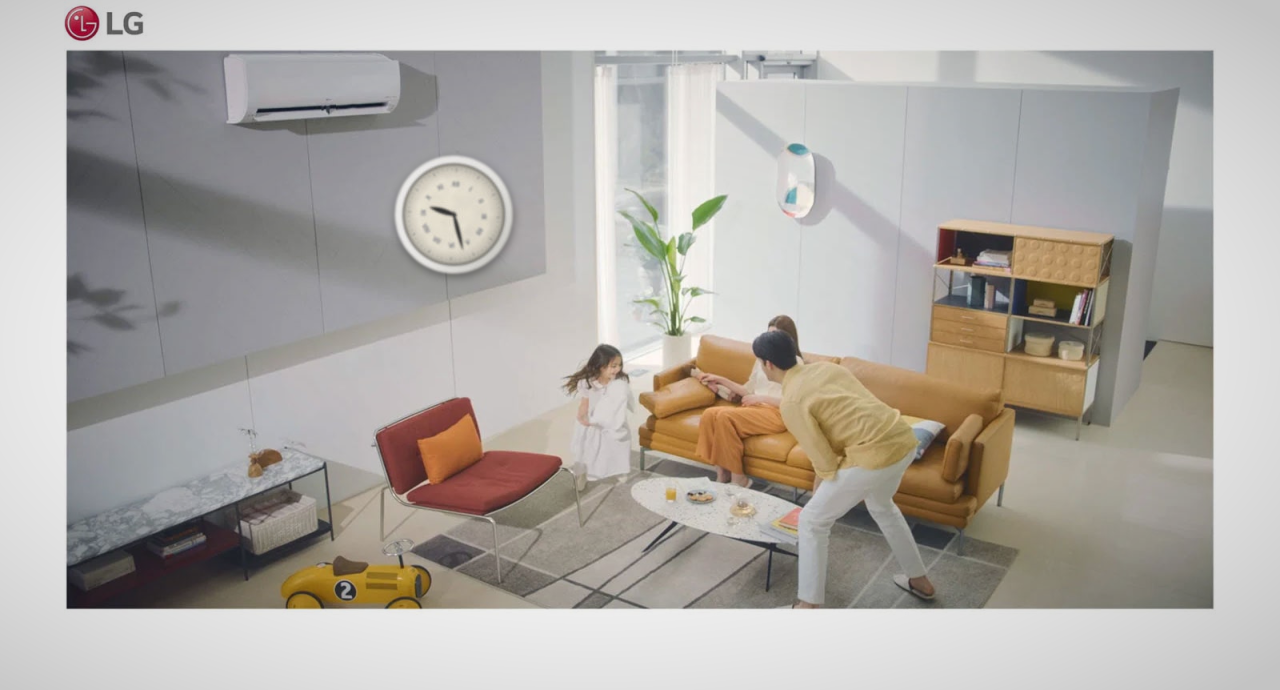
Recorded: **9:27**
